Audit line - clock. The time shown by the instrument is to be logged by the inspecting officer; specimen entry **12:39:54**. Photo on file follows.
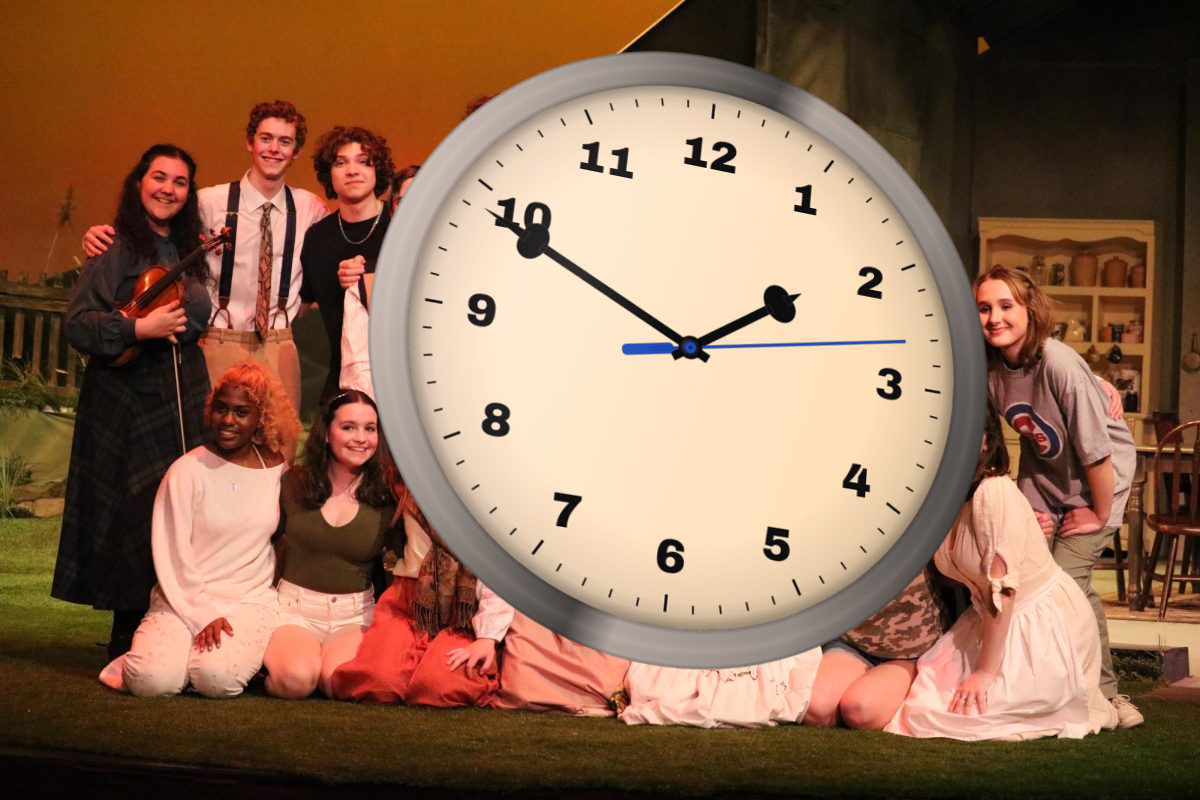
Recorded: **1:49:13**
